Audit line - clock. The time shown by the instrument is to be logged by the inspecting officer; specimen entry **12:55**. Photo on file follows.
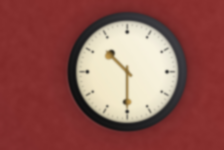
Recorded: **10:30**
